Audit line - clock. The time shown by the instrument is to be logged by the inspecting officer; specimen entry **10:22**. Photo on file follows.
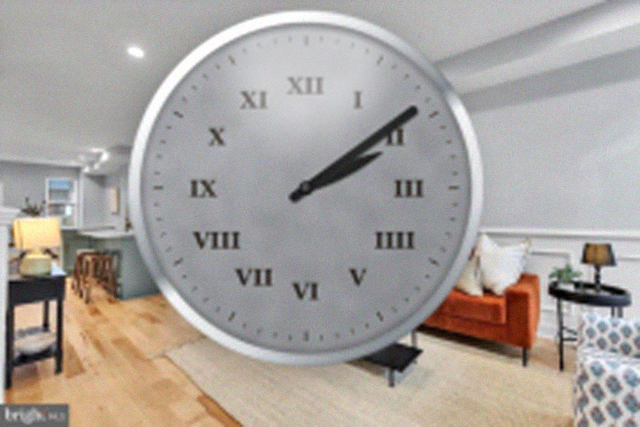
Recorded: **2:09**
